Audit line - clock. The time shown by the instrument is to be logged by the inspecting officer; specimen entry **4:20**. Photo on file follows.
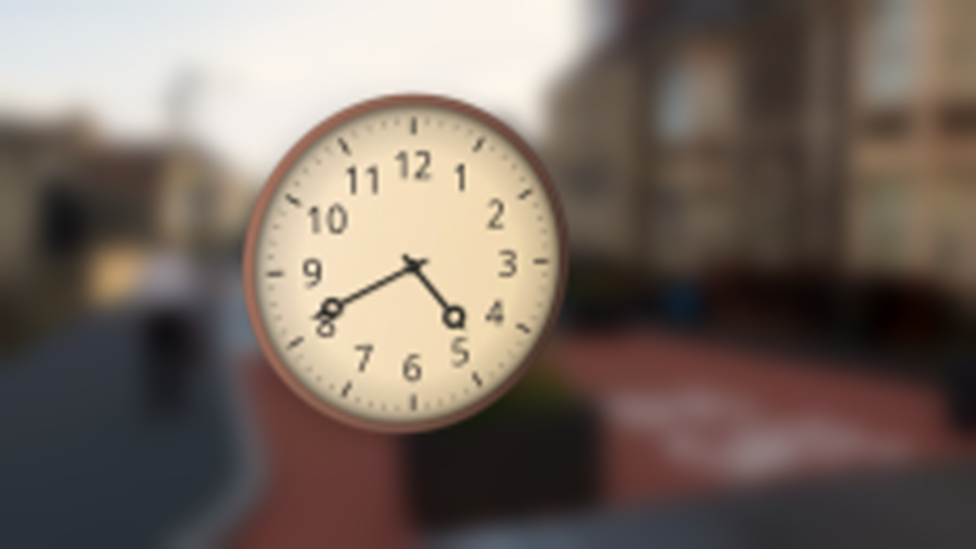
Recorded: **4:41**
